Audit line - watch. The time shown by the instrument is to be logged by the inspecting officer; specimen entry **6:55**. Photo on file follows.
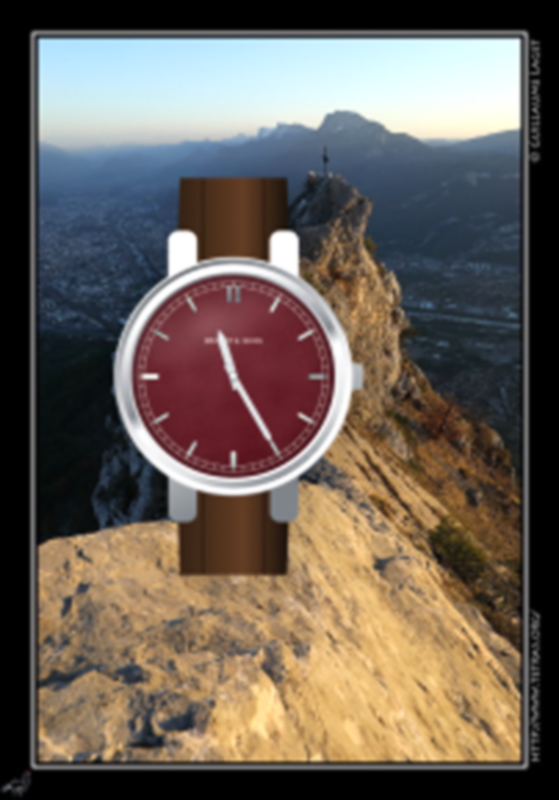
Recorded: **11:25**
